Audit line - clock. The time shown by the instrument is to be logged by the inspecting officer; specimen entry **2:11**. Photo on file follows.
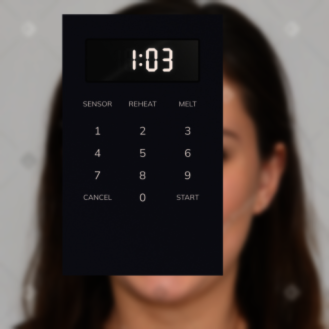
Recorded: **1:03**
